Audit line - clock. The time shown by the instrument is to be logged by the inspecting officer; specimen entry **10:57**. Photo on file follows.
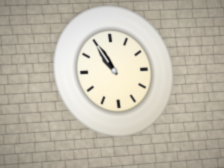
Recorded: **10:55**
